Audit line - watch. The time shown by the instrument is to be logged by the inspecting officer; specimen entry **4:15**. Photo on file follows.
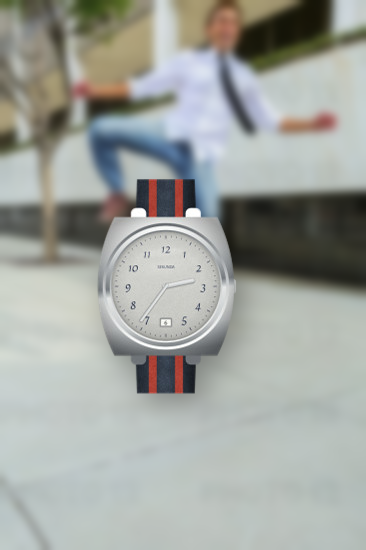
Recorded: **2:36**
